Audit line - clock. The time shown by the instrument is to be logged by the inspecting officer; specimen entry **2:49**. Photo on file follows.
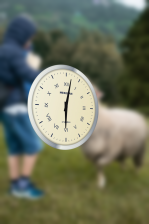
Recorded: **6:02**
